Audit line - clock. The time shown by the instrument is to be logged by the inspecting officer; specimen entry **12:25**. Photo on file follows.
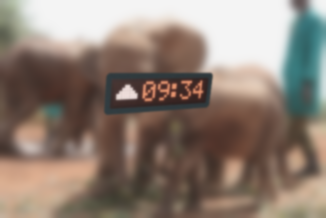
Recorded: **9:34**
